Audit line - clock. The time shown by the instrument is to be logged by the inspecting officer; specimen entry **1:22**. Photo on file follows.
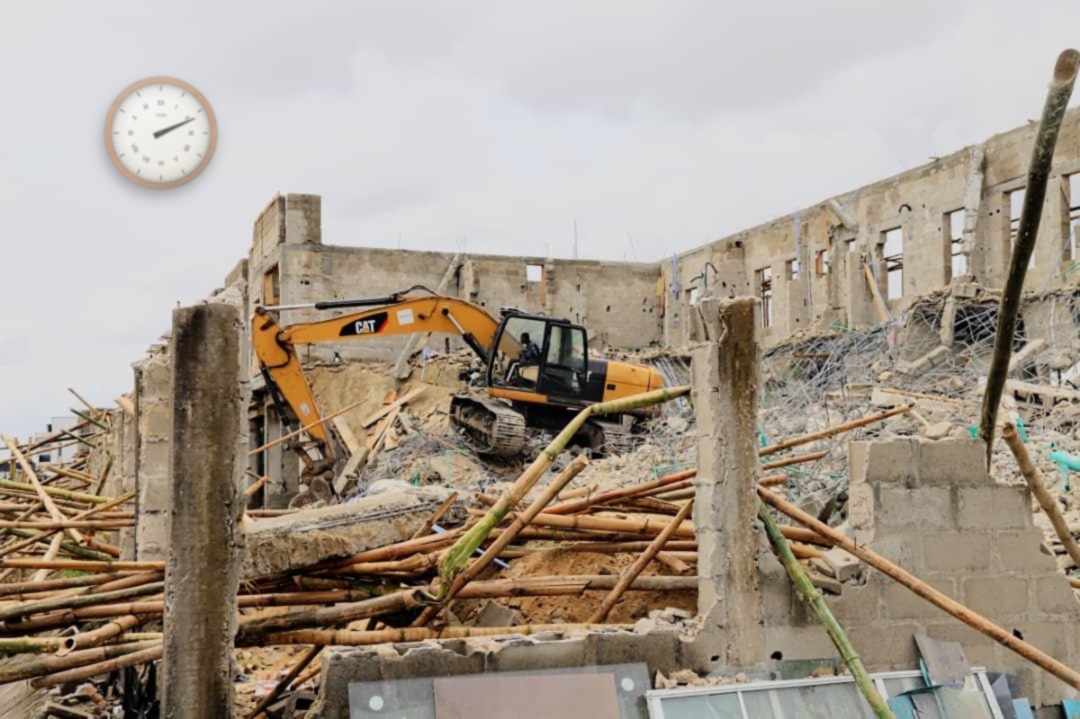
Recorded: **2:11**
